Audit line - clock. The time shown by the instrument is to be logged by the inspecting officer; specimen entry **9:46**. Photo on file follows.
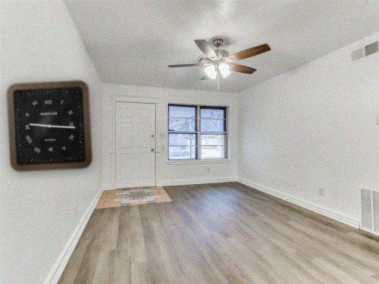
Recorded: **9:16**
